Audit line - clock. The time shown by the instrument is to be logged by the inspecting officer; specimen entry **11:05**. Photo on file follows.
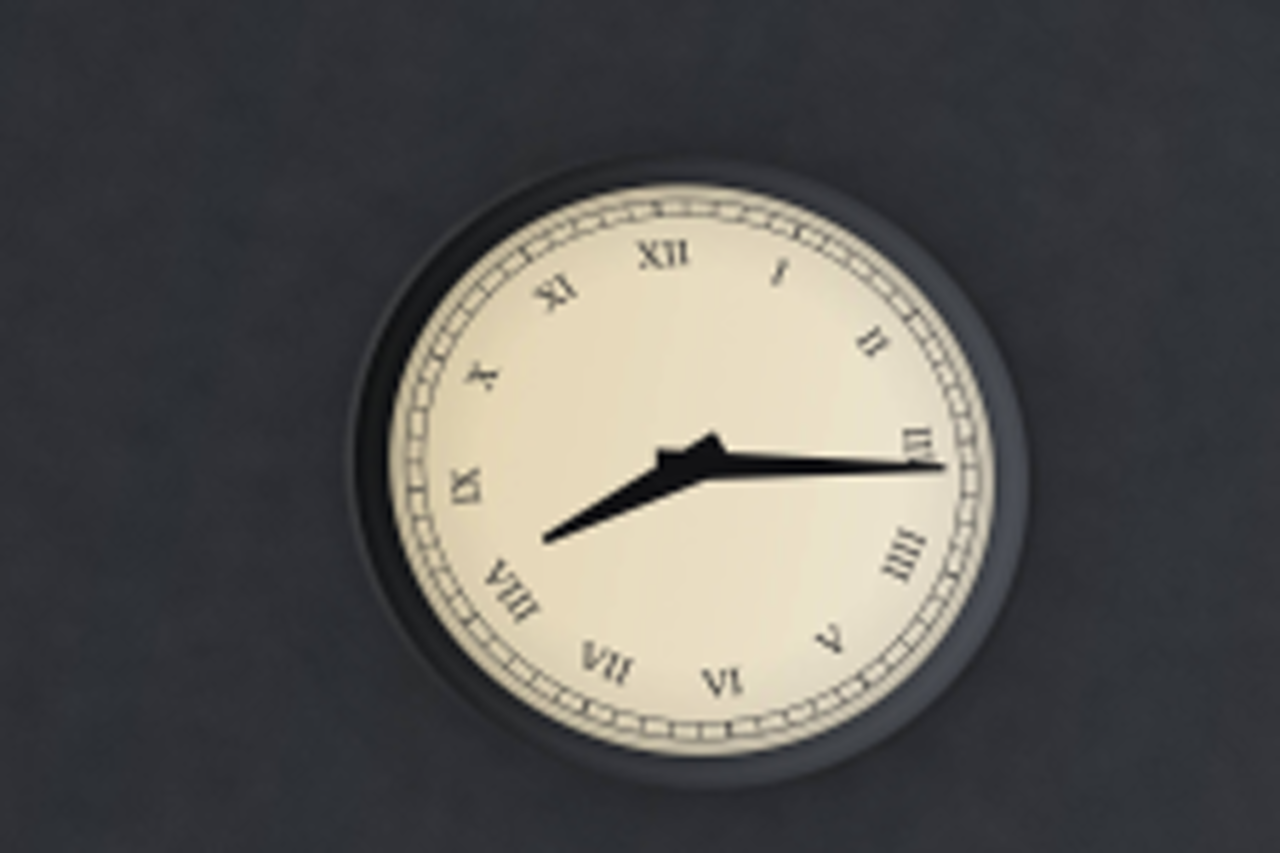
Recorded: **8:16**
